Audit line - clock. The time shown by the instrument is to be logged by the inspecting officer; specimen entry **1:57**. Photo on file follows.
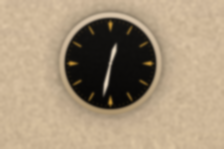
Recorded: **12:32**
